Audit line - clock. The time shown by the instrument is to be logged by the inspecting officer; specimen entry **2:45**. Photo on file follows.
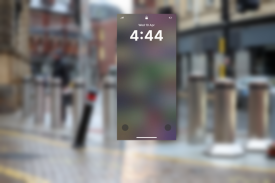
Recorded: **4:44**
